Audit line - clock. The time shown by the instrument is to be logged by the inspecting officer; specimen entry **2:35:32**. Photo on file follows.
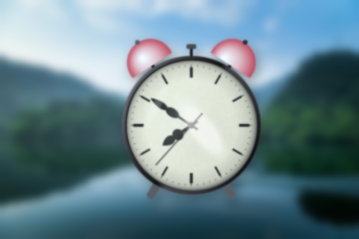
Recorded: **7:50:37**
